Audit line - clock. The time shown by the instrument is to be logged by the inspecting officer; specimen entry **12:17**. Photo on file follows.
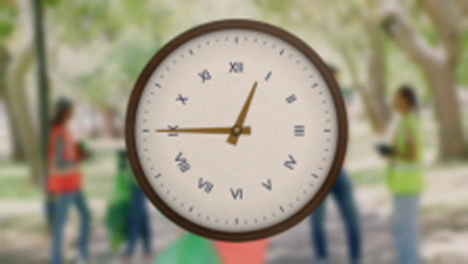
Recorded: **12:45**
